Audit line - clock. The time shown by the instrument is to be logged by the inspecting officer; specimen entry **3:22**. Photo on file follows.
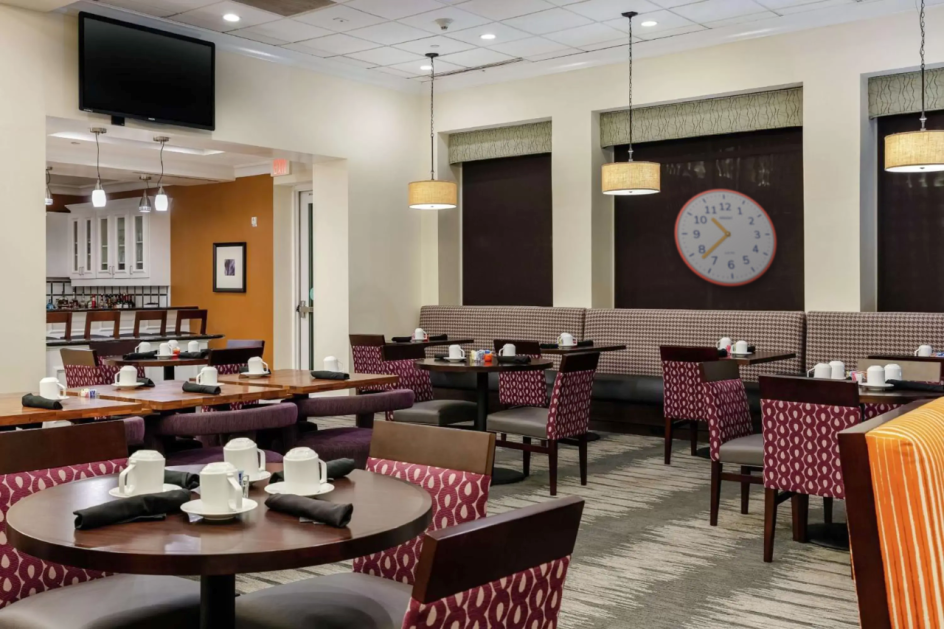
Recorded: **10:38**
